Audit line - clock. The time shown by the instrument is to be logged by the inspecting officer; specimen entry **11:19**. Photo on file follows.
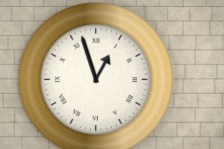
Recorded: **12:57**
